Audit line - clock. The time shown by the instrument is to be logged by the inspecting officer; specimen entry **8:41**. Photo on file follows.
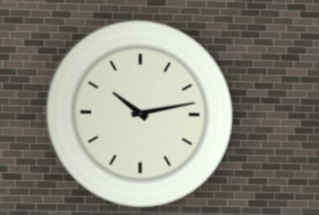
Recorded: **10:13**
